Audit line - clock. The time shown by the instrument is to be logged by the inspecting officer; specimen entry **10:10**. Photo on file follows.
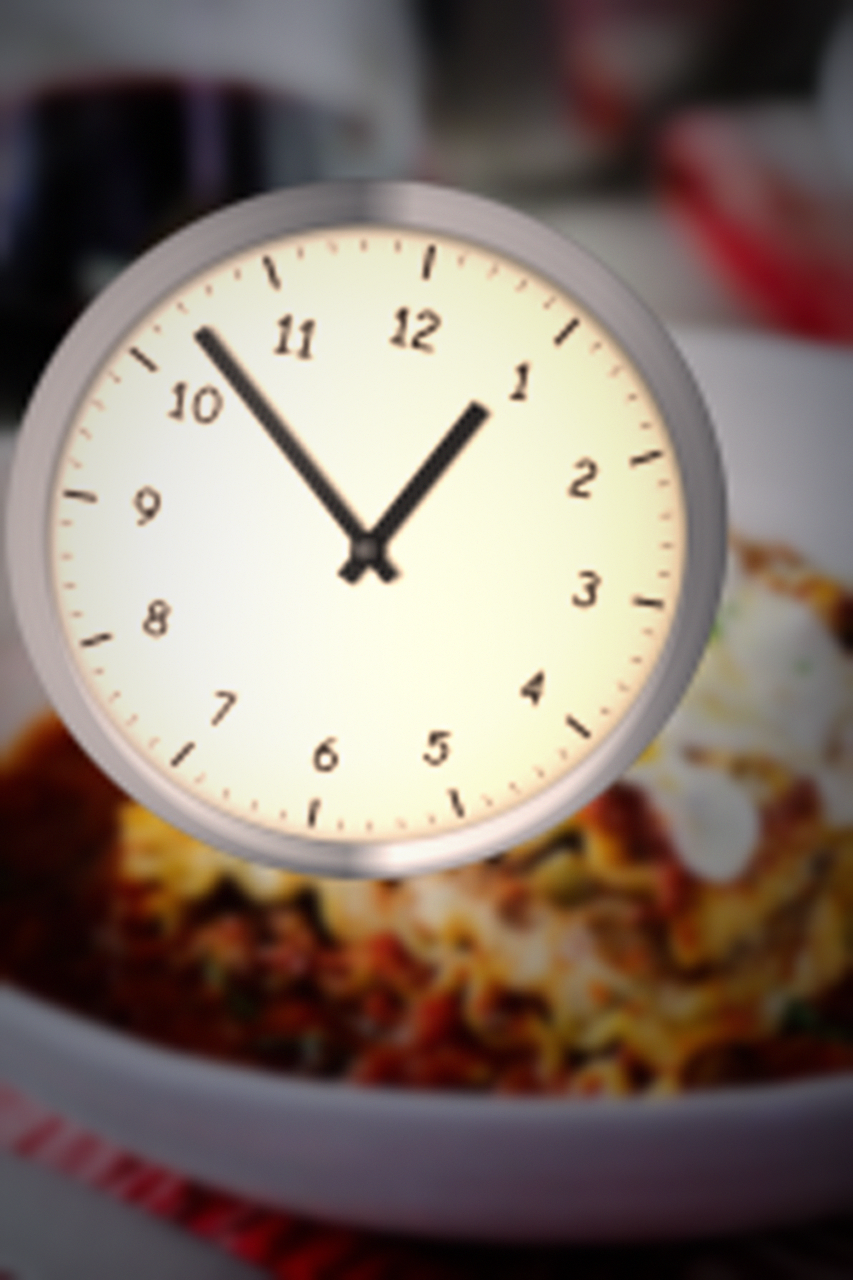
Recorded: **12:52**
